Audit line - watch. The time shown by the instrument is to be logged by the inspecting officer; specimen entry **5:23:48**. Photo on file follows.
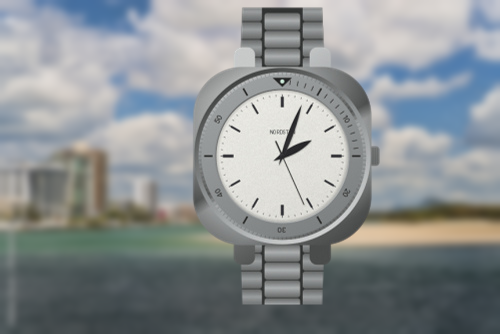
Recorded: **2:03:26**
